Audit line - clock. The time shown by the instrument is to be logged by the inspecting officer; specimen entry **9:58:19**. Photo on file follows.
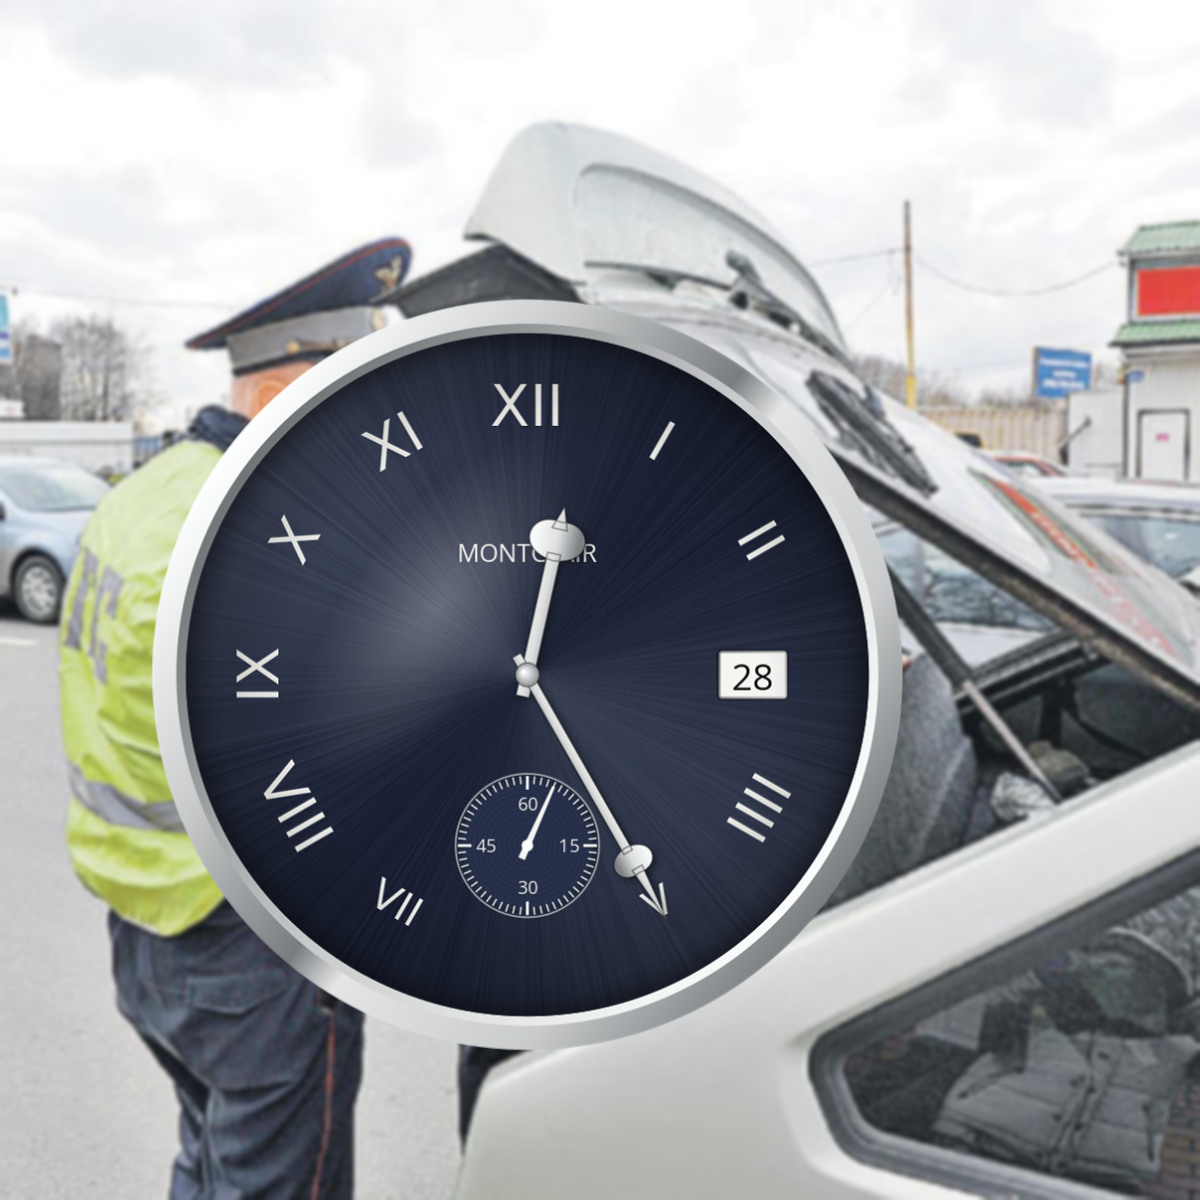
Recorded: **12:25:04**
